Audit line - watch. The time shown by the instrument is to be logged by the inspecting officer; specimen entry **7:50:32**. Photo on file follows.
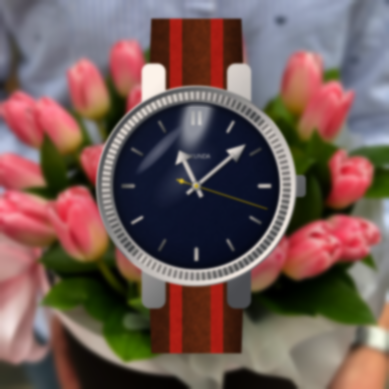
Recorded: **11:08:18**
